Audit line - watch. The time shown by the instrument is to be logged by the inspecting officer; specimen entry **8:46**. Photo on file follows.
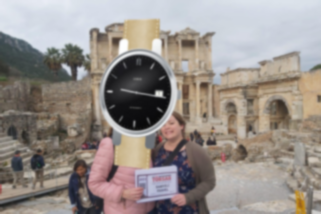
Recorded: **9:16**
